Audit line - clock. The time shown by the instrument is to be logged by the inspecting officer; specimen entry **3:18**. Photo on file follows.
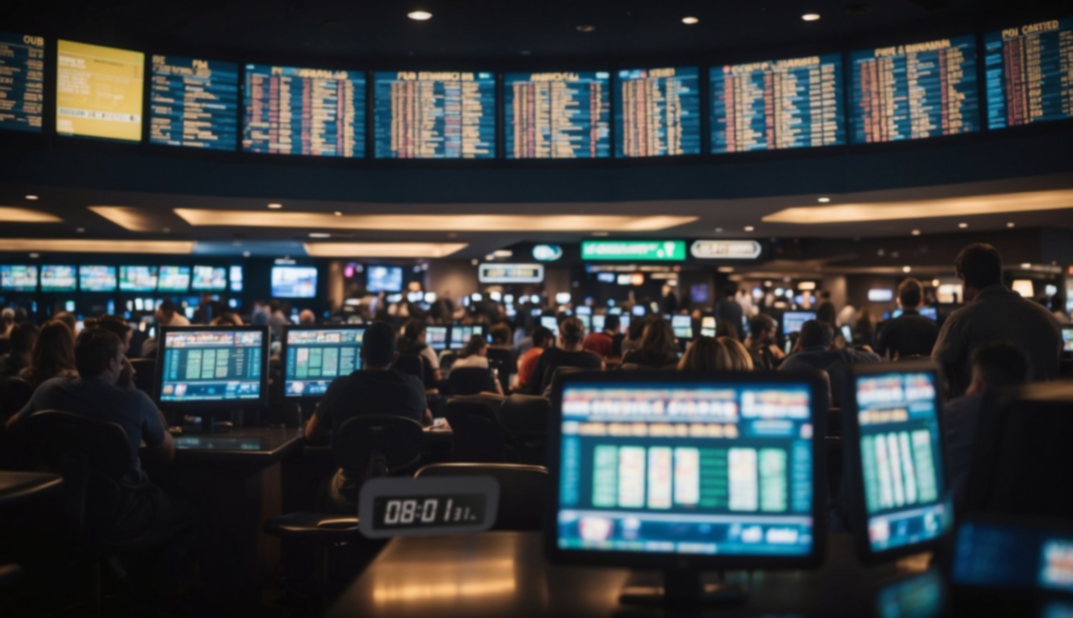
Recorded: **8:01**
